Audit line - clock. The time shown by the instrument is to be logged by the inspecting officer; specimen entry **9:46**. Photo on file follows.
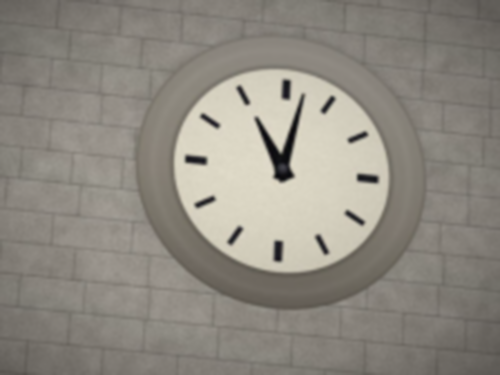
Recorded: **11:02**
